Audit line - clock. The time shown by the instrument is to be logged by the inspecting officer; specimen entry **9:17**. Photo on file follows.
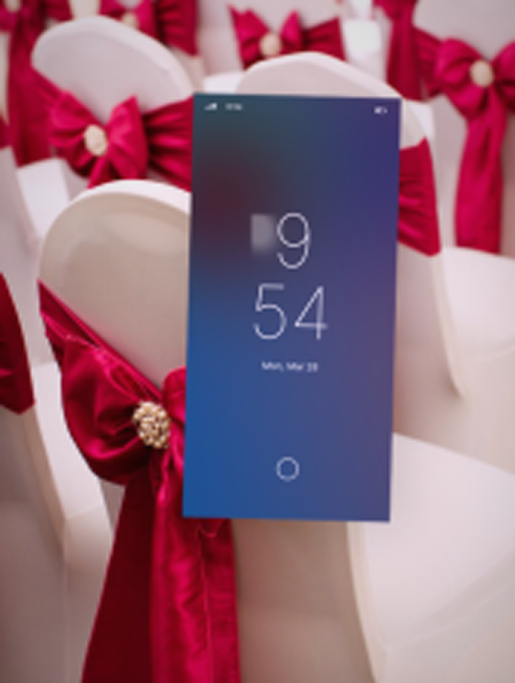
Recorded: **9:54**
